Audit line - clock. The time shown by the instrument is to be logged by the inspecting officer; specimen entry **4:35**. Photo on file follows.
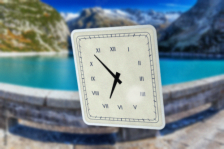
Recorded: **6:53**
